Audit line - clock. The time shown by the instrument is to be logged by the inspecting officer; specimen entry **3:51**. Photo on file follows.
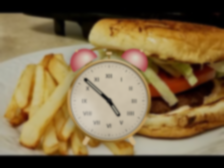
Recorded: **4:52**
